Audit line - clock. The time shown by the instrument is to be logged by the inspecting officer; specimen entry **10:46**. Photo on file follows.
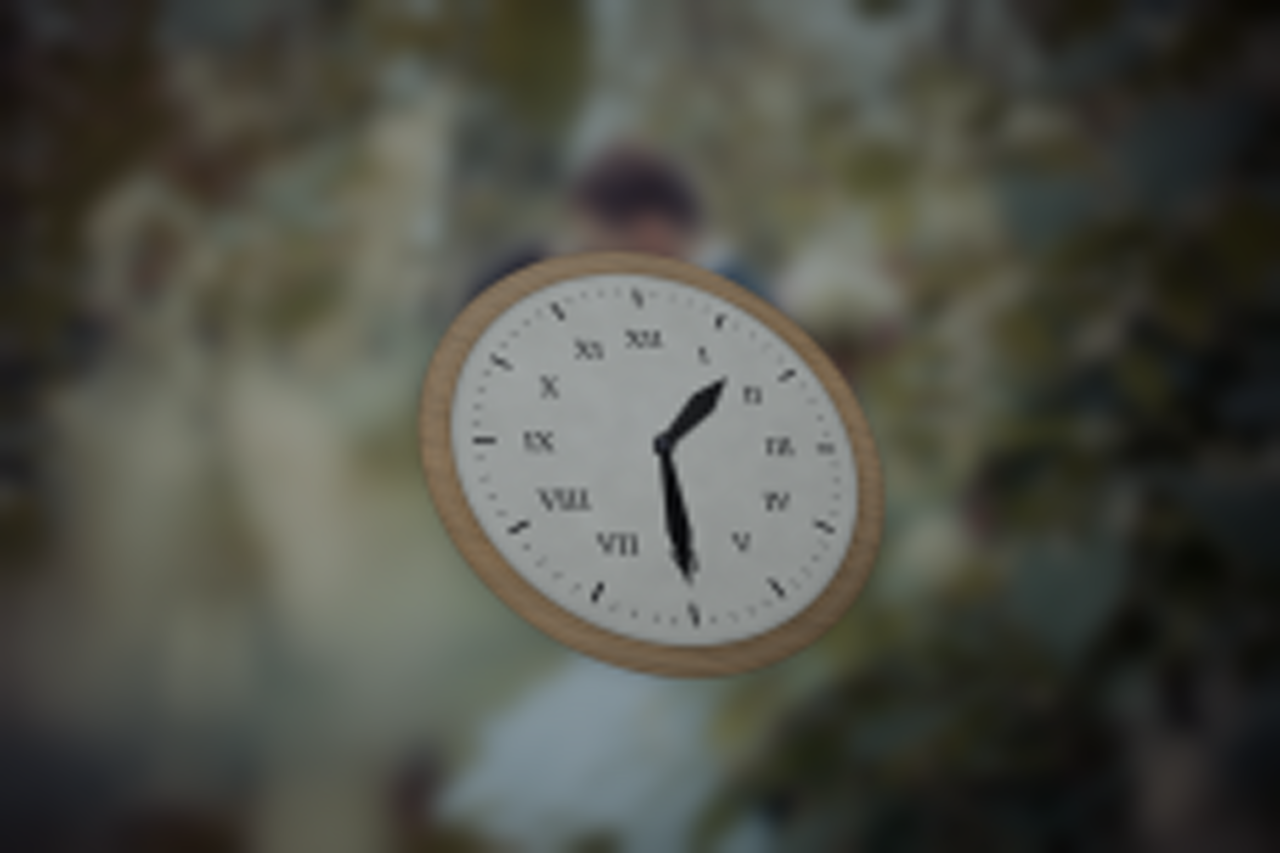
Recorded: **1:30**
